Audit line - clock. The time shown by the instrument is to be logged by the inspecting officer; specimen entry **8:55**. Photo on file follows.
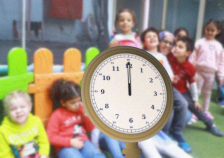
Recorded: **12:00**
